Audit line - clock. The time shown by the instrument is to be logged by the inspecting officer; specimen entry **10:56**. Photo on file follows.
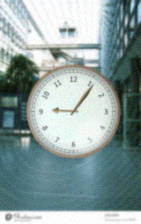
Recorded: **9:06**
